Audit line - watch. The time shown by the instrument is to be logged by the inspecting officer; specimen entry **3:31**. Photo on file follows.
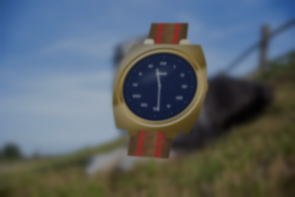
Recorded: **11:29**
